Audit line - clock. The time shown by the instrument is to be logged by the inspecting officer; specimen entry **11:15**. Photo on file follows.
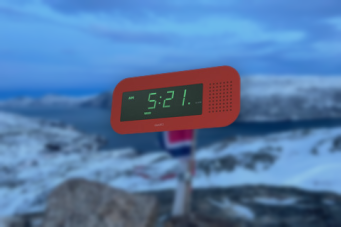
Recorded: **5:21**
